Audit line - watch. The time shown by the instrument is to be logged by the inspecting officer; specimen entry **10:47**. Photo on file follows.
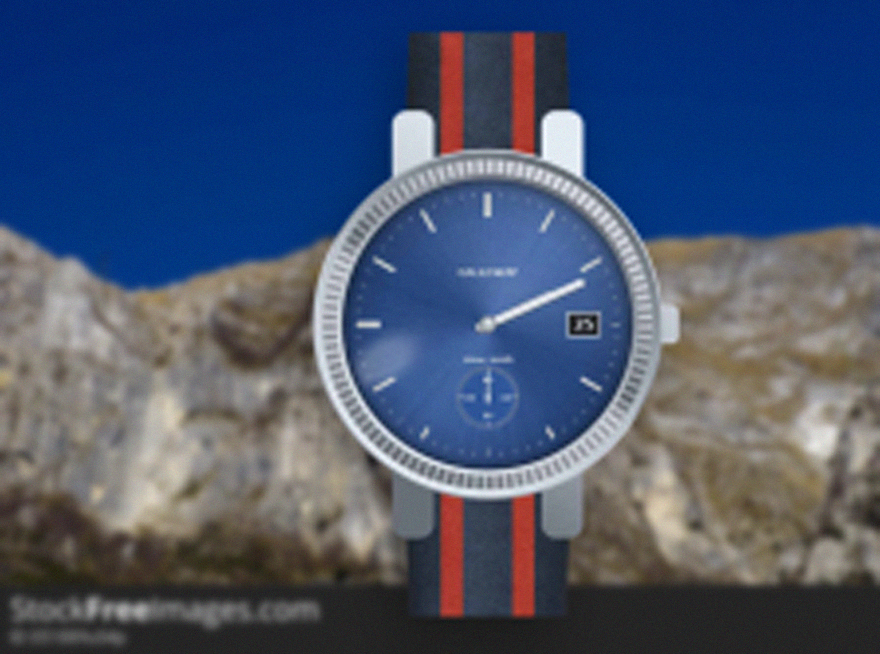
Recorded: **2:11**
